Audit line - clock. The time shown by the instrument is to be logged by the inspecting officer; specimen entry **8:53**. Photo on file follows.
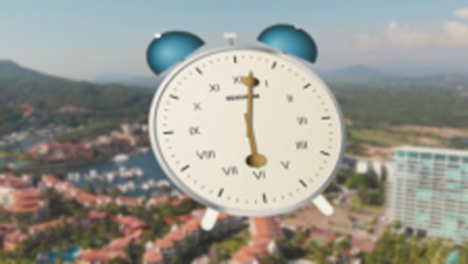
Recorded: **6:02**
